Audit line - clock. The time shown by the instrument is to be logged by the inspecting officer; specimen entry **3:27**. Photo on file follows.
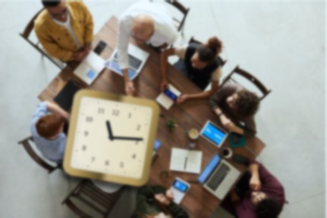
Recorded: **11:14**
